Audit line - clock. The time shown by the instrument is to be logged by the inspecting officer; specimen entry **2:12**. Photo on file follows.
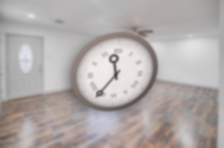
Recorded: **11:36**
